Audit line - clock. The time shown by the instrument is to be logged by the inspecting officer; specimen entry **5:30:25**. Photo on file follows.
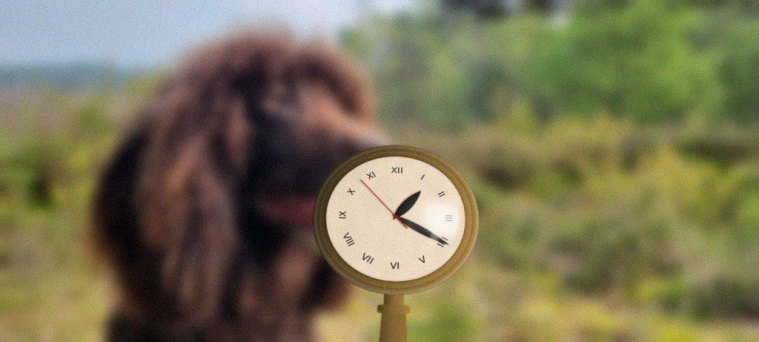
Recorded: **1:19:53**
